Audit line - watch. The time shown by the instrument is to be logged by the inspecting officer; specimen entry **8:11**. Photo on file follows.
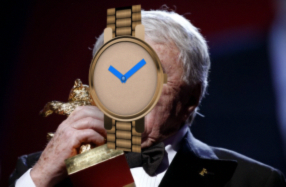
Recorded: **10:09**
